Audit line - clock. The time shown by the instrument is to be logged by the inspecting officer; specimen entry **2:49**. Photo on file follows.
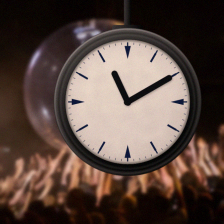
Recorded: **11:10**
